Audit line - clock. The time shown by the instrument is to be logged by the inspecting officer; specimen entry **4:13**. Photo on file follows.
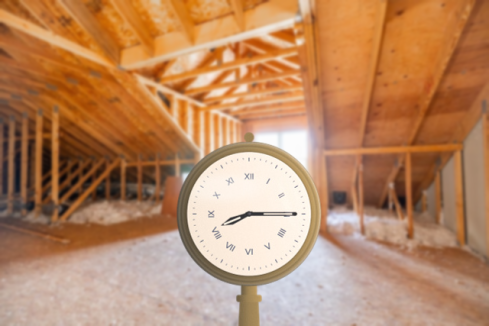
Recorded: **8:15**
